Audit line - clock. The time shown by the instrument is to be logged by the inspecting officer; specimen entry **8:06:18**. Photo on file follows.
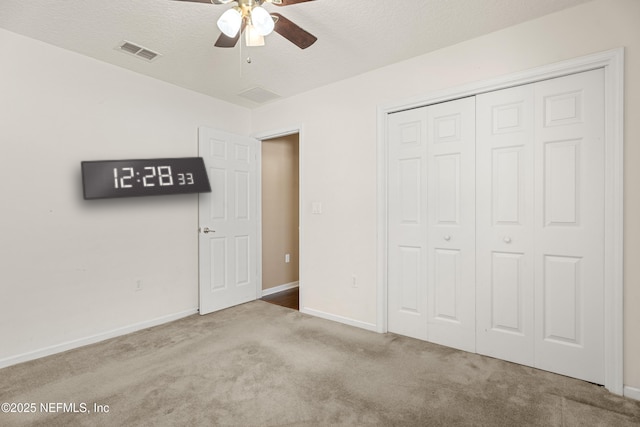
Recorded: **12:28:33**
